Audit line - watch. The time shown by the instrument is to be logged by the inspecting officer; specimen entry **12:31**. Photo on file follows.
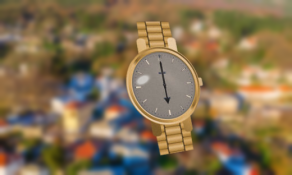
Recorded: **6:00**
